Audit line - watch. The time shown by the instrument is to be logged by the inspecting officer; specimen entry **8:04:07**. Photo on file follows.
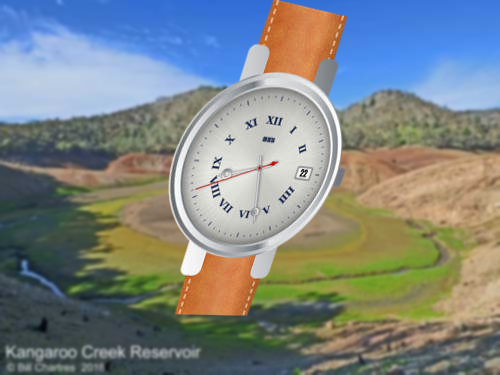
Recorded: **8:27:41**
